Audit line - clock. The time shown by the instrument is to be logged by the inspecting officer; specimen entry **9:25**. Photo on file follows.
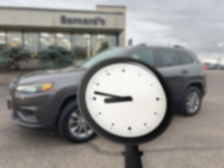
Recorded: **8:47**
